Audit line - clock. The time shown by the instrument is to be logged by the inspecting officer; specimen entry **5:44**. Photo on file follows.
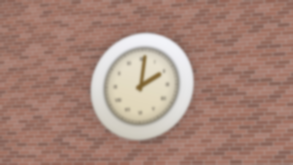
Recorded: **2:01**
